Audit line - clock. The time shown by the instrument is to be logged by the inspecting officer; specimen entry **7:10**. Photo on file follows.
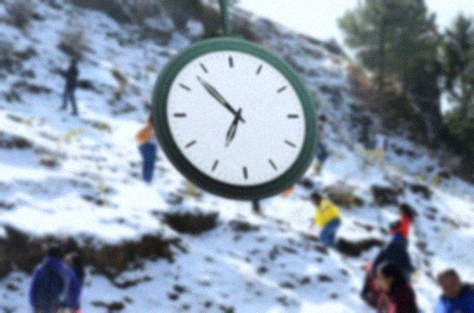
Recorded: **6:53**
